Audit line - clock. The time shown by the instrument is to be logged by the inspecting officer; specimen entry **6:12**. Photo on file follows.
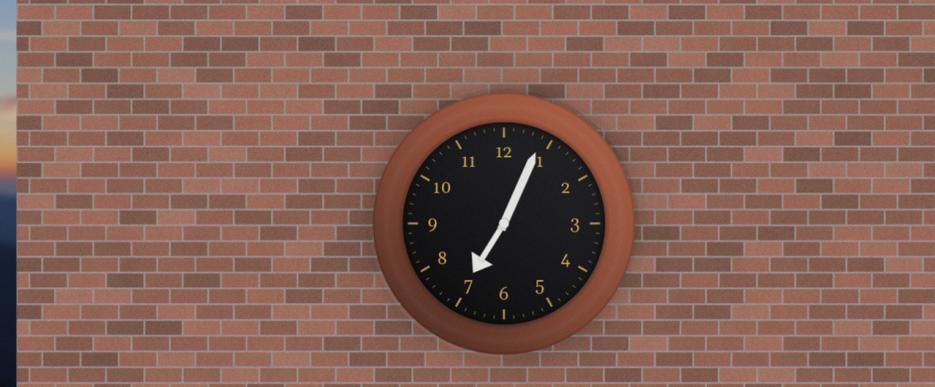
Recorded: **7:04**
